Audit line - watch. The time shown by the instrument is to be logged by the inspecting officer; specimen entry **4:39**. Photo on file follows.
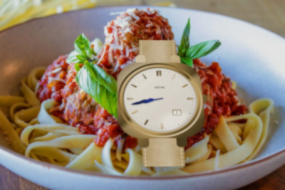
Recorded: **8:43**
